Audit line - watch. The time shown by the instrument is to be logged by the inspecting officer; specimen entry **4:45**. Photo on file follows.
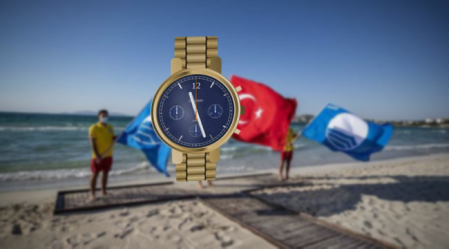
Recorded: **11:27**
